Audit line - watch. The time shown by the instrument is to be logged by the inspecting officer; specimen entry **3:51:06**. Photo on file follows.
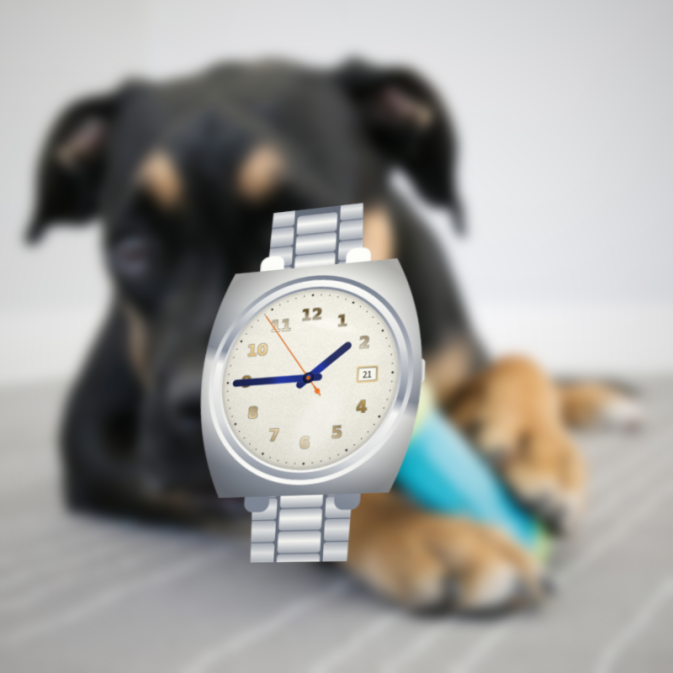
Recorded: **1:44:54**
